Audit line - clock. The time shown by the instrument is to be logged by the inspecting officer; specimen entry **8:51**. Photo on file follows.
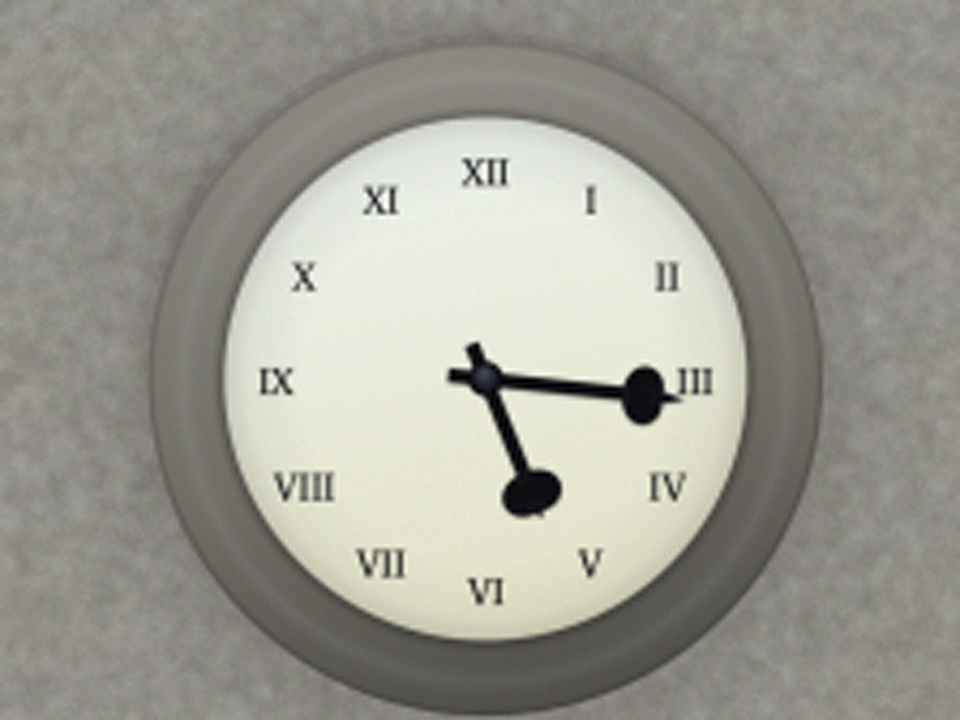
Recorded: **5:16**
